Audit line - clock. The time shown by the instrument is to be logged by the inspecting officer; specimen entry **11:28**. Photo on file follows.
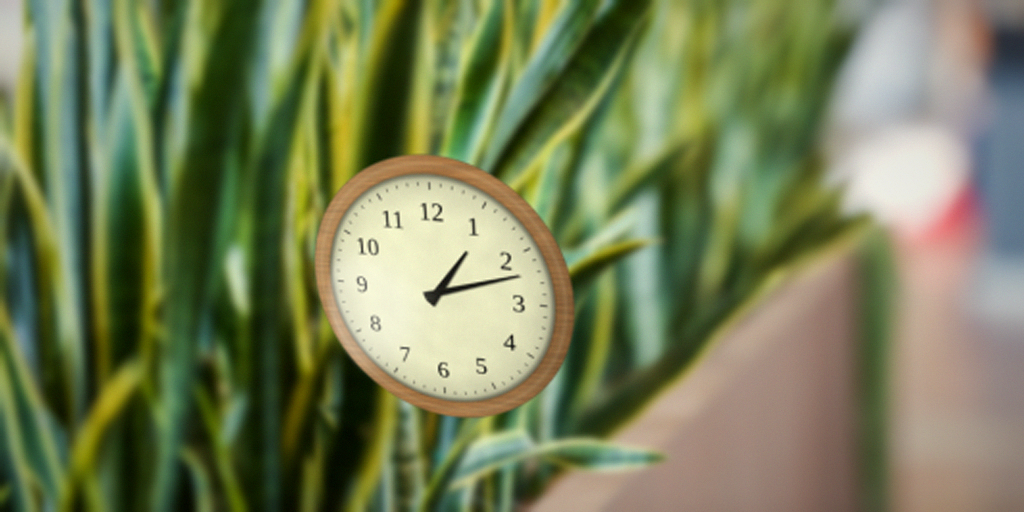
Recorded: **1:12**
